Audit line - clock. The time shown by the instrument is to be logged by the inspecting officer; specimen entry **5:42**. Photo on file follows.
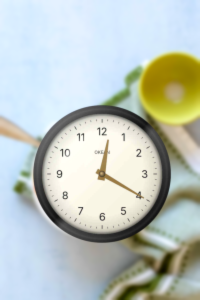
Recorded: **12:20**
